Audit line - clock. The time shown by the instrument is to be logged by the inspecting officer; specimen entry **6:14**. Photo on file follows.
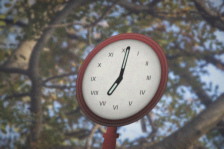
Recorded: **7:01**
